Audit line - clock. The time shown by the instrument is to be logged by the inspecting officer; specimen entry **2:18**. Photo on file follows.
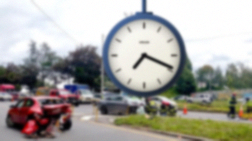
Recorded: **7:19**
